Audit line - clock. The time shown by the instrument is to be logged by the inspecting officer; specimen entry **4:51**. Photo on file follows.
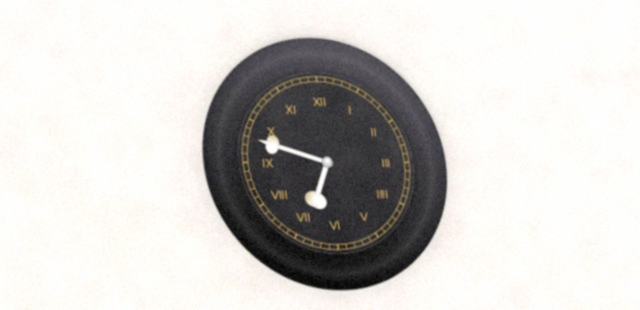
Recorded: **6:48**
